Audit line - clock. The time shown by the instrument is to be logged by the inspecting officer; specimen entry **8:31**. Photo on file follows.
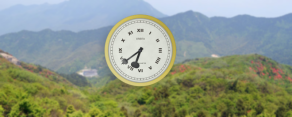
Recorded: **6:39**
